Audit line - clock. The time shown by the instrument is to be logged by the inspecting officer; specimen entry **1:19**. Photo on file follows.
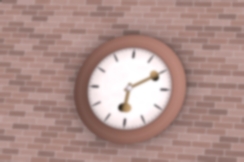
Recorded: **6:10**
